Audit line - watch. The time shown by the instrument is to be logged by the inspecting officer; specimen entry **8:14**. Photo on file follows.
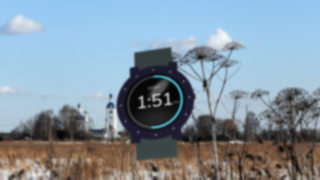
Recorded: **1:51**
